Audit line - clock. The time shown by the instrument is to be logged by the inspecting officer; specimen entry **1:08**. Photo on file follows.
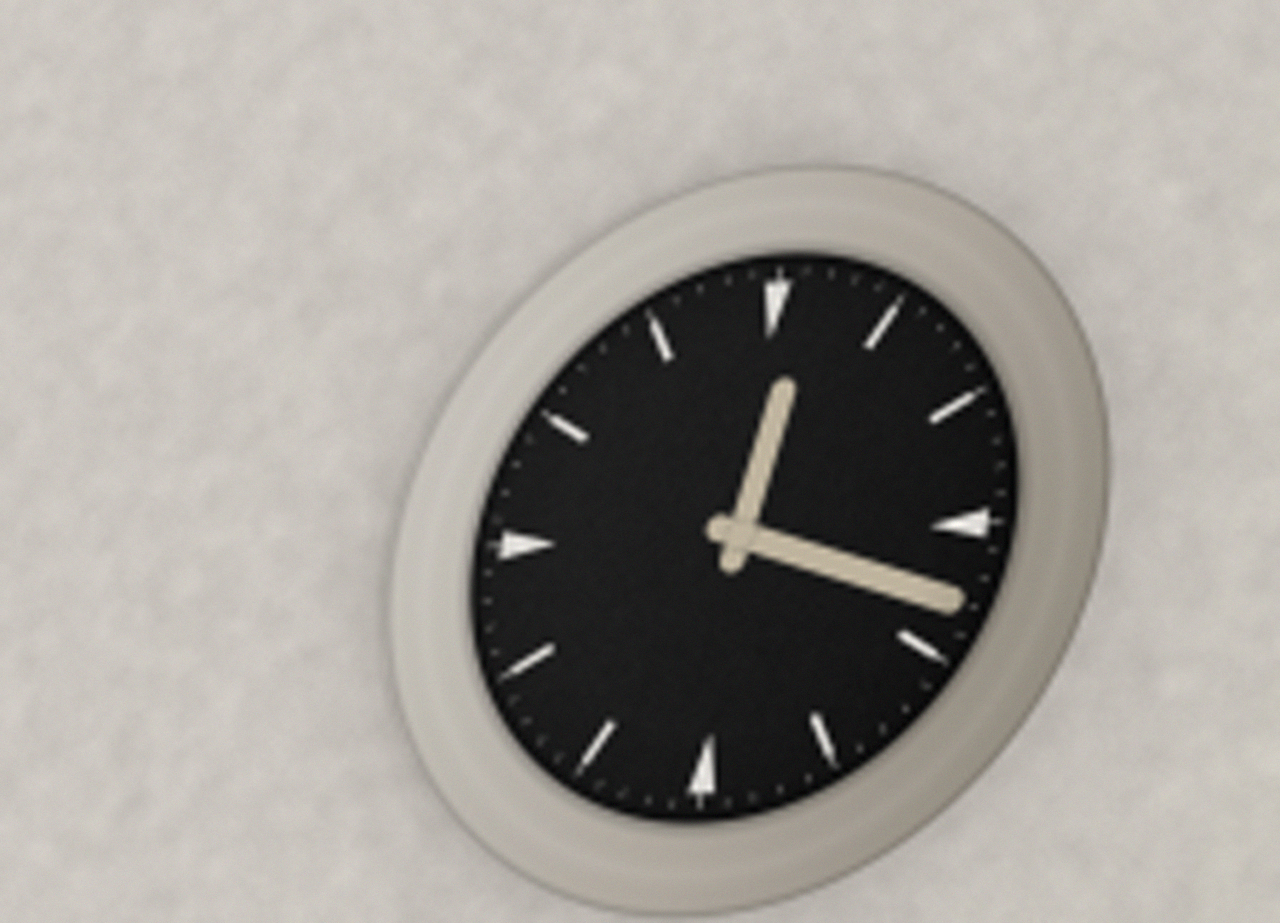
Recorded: **12:18**
